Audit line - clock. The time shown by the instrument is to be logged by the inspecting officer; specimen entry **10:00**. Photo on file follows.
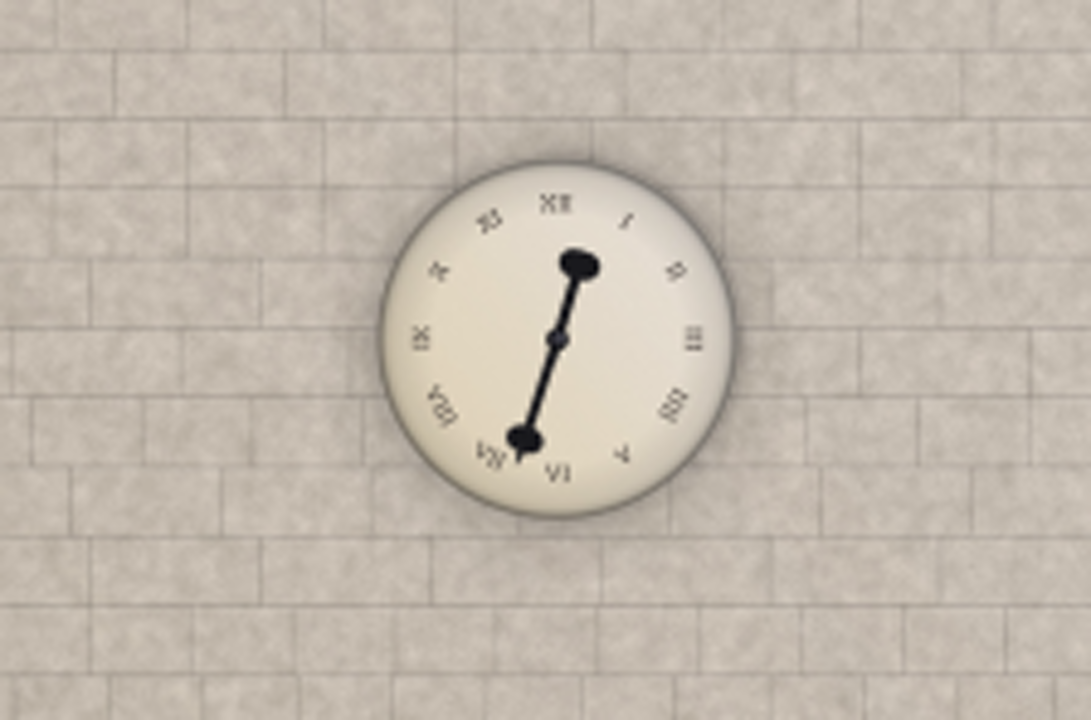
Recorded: **12:33**
